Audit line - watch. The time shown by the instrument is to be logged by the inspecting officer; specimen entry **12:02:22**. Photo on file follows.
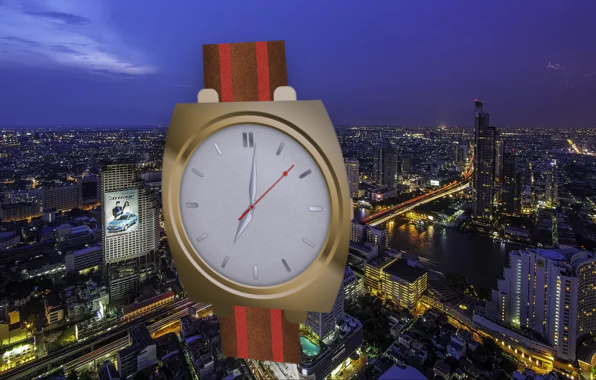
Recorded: **7:01:08**
